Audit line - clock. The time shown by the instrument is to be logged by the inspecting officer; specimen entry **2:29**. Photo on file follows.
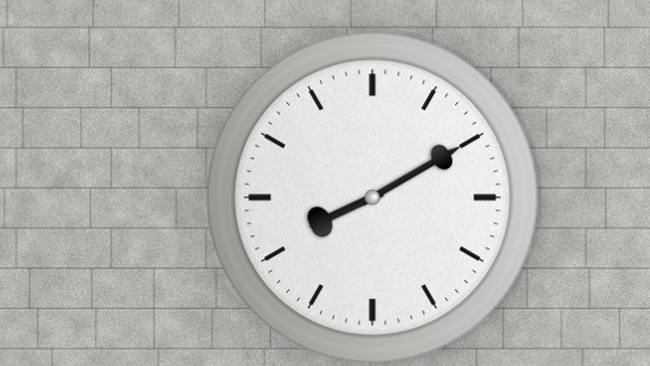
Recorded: **8:10**
